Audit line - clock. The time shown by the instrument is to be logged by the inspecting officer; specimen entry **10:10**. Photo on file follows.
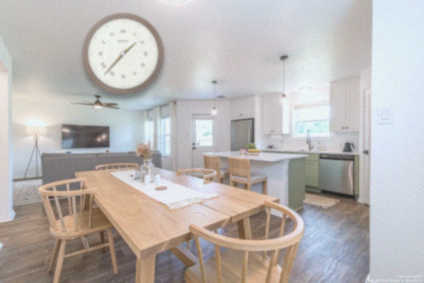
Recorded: **1:37**
